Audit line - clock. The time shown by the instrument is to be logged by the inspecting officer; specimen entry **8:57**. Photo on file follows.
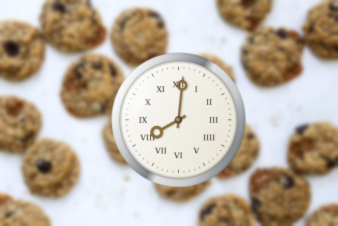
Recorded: **8:01**
